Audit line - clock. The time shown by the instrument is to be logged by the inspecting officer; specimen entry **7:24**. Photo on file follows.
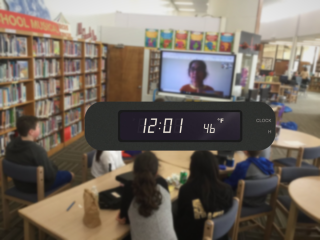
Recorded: **12:01**
